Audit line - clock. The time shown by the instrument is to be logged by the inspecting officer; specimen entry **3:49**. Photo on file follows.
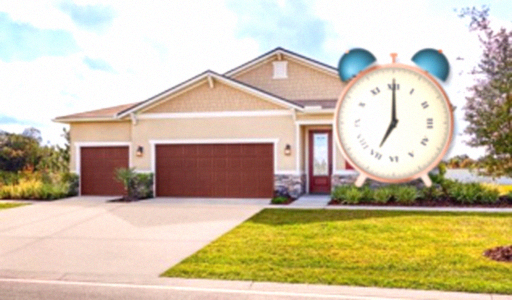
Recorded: **7:00**
